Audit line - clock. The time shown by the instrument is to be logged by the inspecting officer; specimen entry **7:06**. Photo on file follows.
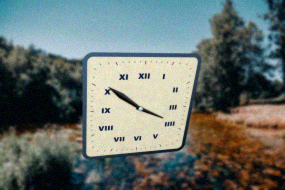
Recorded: **3:51**
